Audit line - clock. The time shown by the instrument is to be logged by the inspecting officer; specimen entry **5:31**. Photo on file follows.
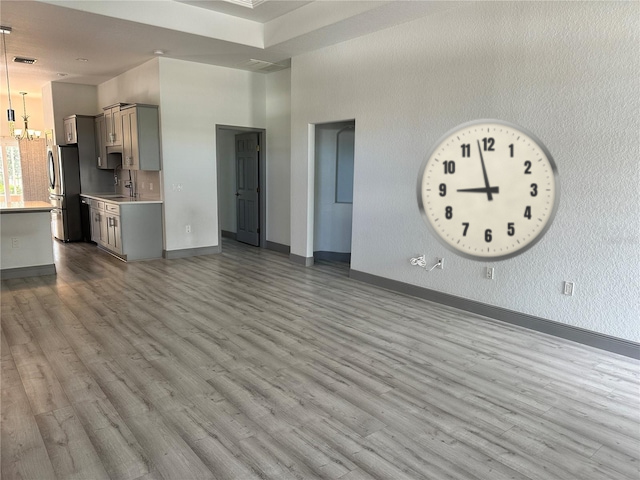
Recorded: **8:58**
